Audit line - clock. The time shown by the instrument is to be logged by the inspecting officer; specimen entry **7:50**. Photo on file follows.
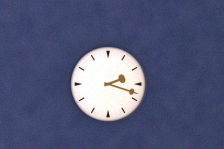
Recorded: **2:18**
